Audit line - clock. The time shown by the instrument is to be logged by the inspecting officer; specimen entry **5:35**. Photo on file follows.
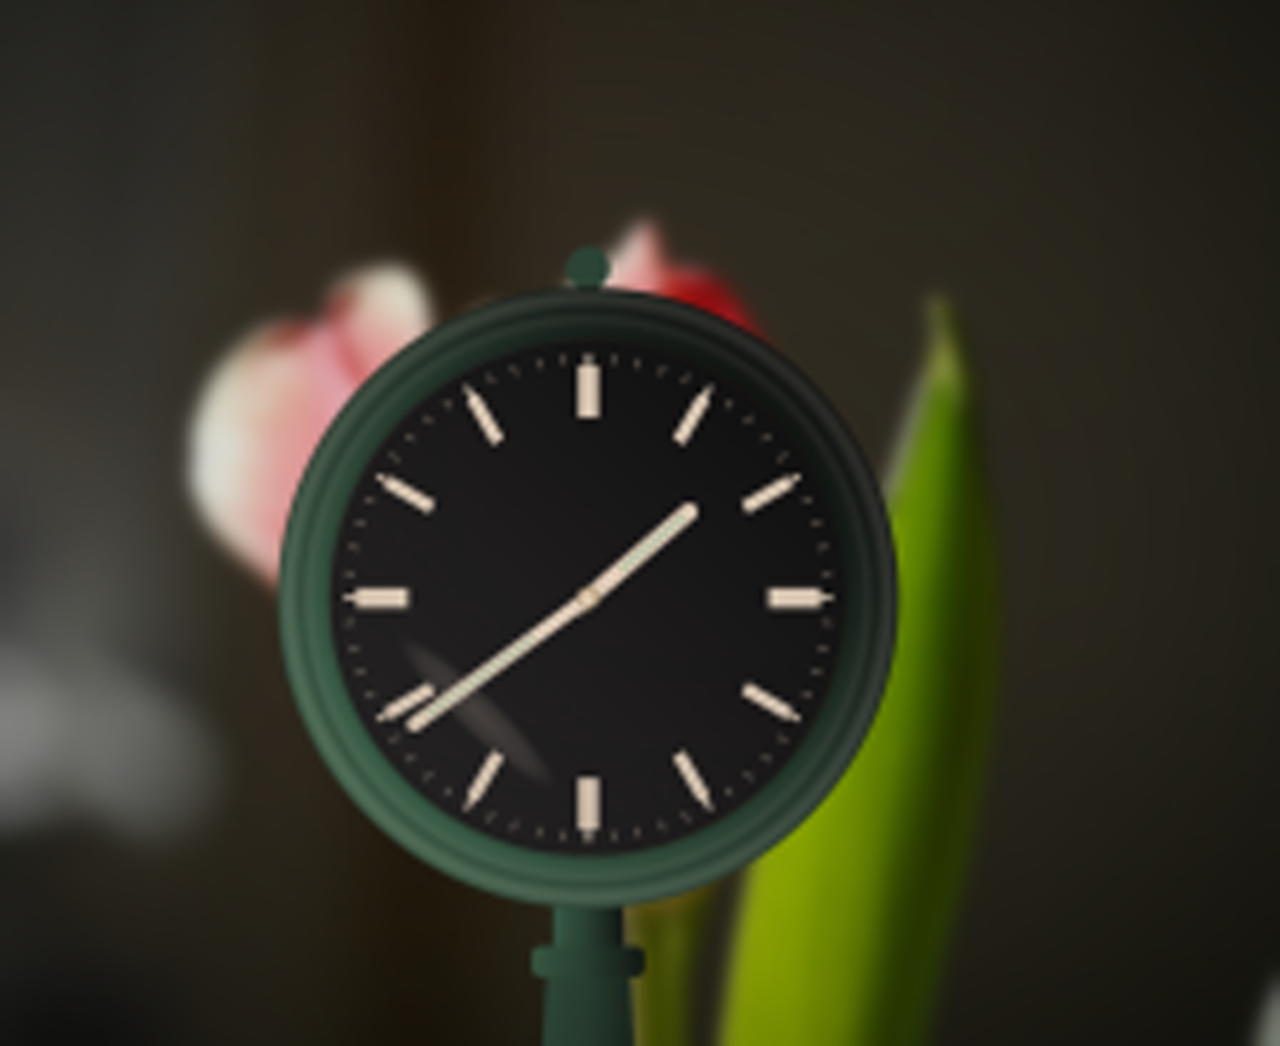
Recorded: **1:39**
